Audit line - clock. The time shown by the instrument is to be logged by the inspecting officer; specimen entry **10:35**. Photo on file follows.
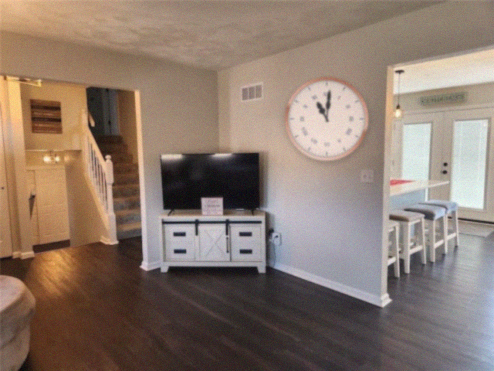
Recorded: **11:01**
